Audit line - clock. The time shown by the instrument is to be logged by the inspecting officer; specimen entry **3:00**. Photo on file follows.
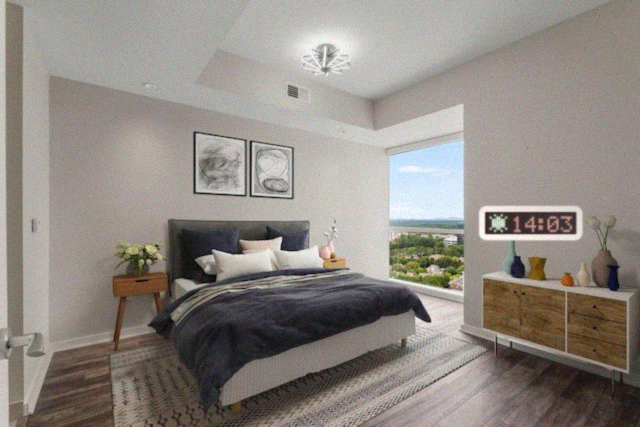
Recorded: **14:03**
